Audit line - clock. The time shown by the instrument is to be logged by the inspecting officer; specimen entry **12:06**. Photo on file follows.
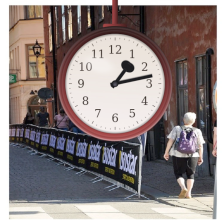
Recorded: **1:13**
